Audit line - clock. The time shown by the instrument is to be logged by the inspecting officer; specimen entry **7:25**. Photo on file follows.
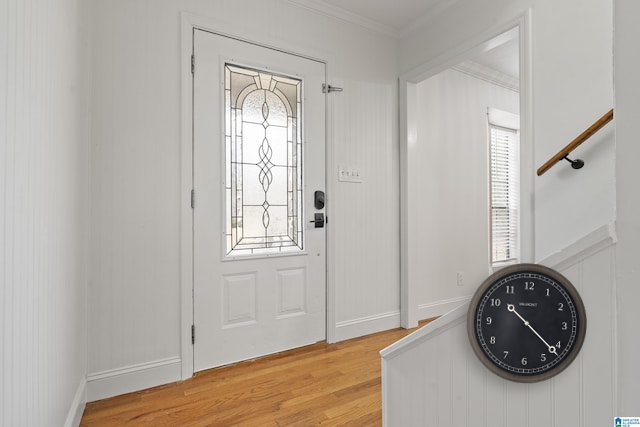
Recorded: **10:22**
